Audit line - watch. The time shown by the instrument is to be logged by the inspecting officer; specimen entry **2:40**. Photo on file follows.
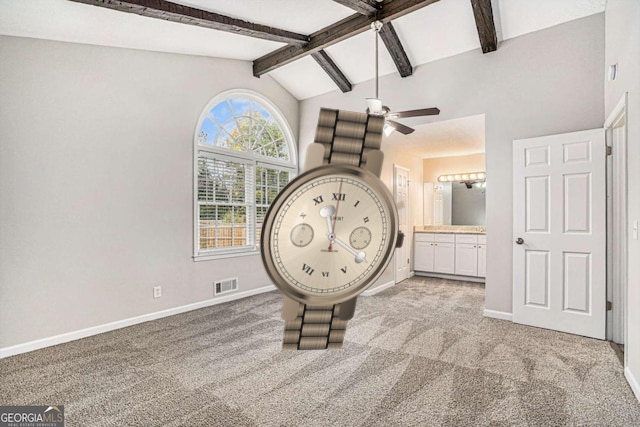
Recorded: **11:20**
